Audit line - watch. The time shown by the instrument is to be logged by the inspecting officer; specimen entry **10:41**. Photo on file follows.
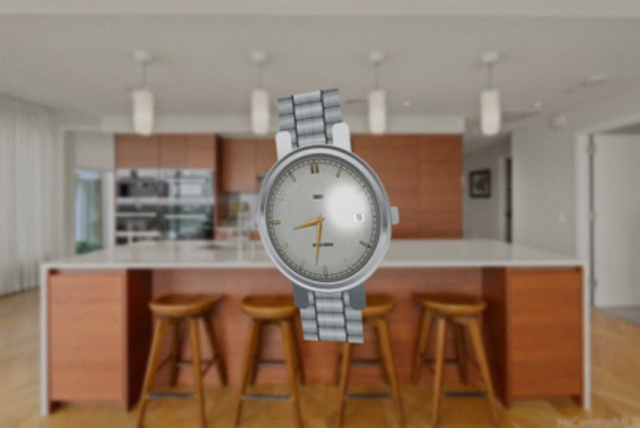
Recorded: **8:32**
